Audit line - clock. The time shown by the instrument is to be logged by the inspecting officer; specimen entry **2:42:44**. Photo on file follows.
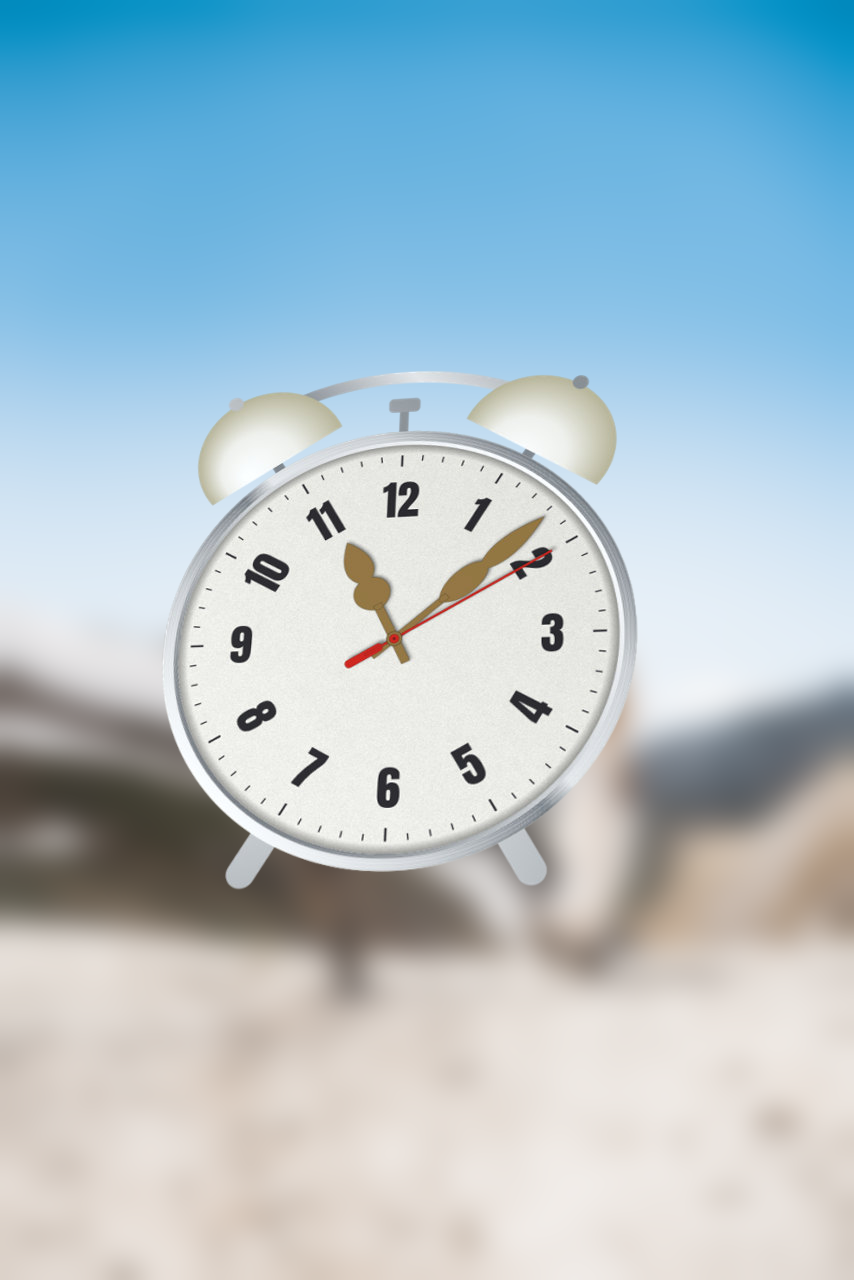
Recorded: **11:08:10**
